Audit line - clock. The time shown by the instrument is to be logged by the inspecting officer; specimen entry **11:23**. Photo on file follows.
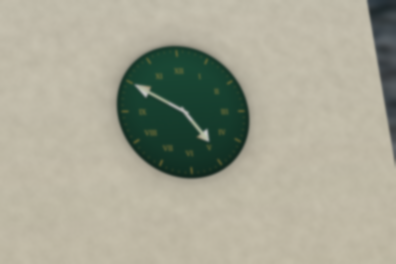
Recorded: **4:50**
